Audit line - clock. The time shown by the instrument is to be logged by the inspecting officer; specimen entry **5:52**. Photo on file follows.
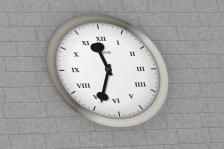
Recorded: **11:34**
